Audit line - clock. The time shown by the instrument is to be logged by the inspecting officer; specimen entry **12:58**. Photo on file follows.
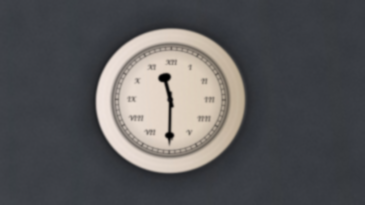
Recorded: **11:30**
